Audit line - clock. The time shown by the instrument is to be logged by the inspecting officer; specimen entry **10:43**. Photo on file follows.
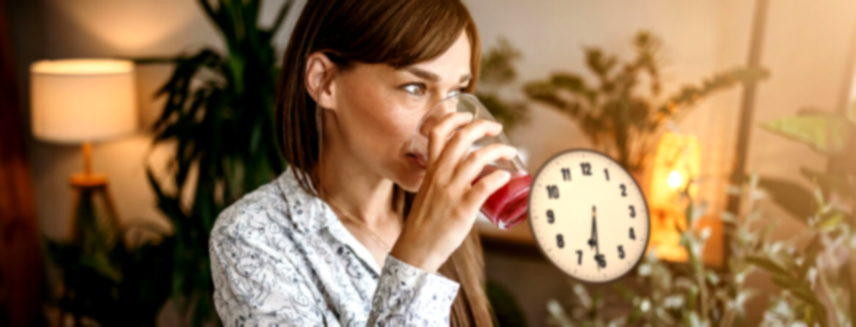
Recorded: **6:31**
